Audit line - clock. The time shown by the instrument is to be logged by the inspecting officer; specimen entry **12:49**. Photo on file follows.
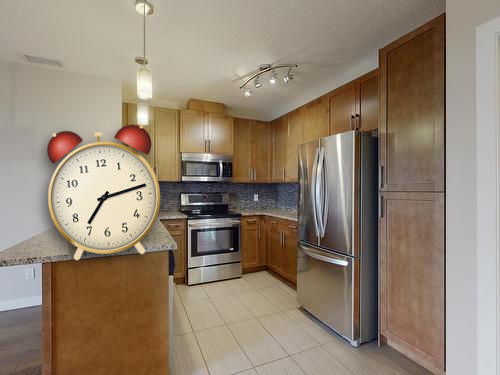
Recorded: **7:13**
